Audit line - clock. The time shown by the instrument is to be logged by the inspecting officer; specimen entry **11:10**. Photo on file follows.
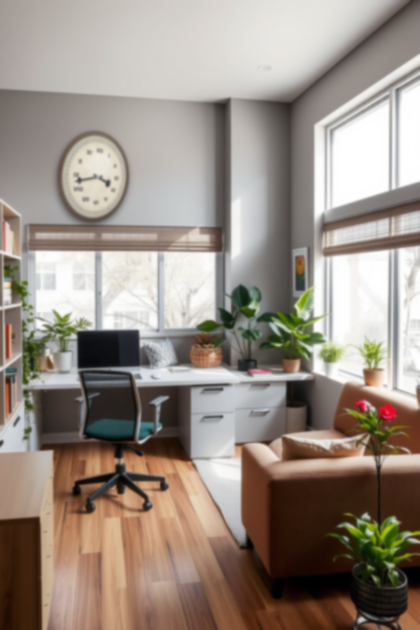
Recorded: **3:43**
